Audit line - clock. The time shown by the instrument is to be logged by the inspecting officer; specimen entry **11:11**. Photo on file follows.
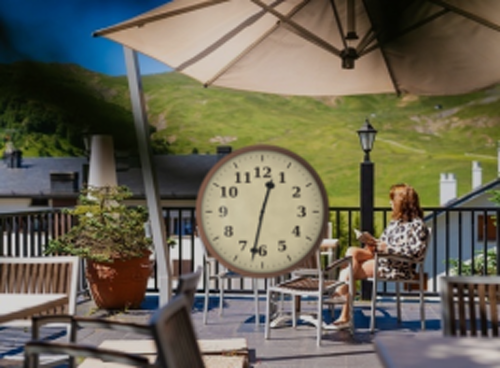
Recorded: **12:32**
